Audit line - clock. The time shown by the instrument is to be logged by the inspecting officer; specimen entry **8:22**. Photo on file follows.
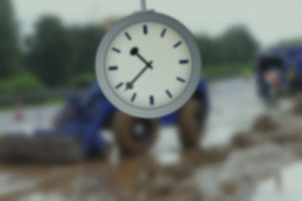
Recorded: **10:38**
